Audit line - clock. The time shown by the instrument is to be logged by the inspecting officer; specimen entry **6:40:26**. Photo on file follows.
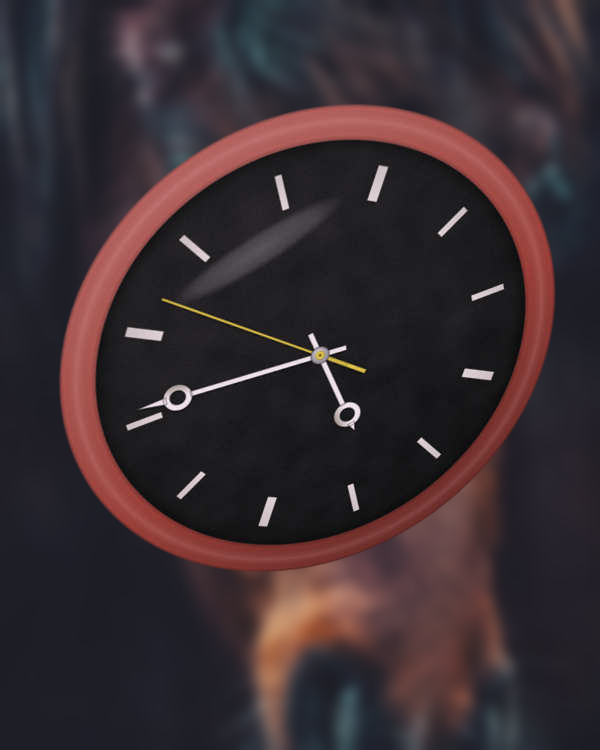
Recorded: **4:40:47**
